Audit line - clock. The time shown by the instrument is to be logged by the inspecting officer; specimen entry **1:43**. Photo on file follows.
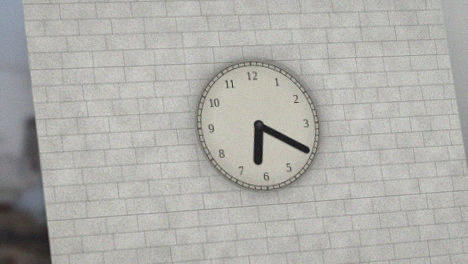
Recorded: **6:20**
